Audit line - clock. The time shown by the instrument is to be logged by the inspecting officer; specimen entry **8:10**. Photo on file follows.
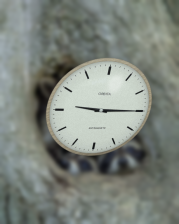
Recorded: **9:15**
